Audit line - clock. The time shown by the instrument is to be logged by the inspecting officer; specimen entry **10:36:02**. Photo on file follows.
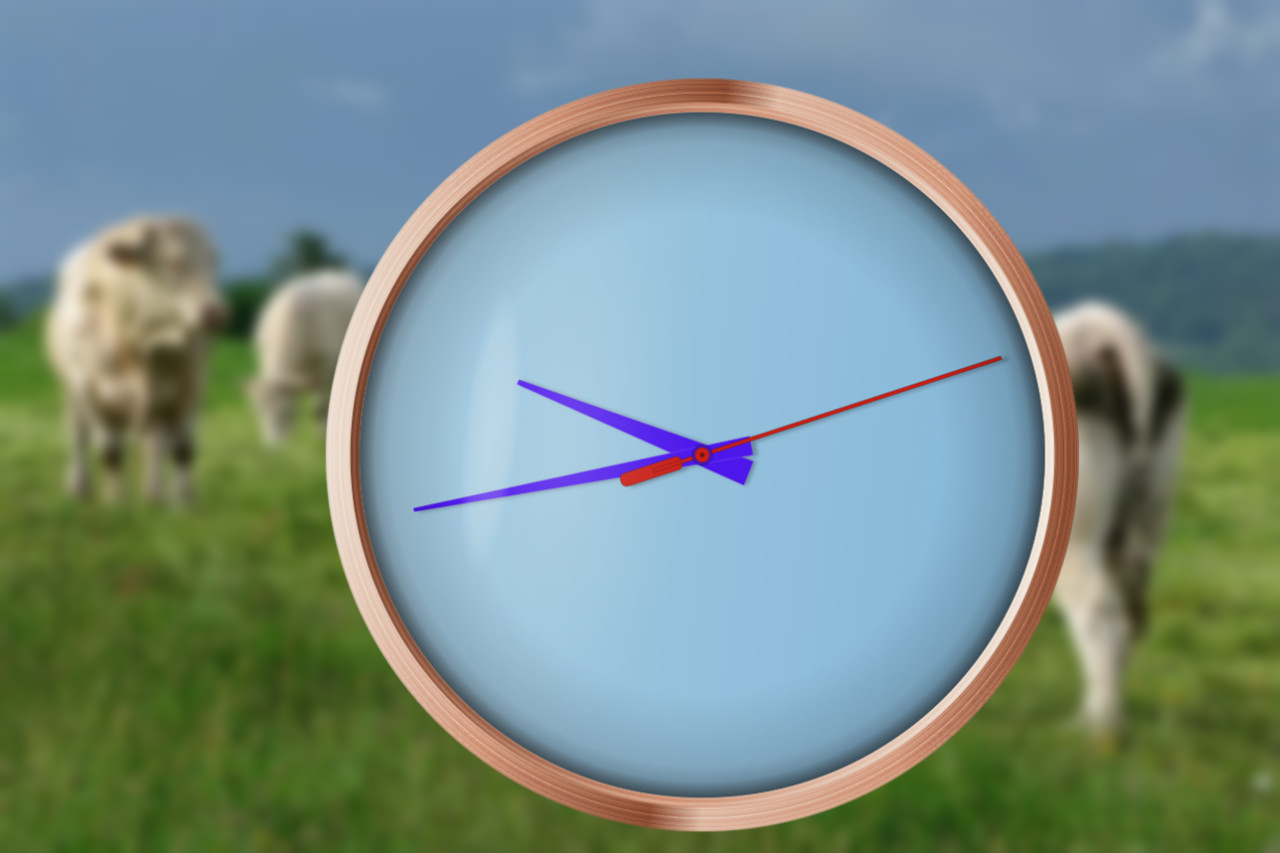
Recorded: **9:43:12**
